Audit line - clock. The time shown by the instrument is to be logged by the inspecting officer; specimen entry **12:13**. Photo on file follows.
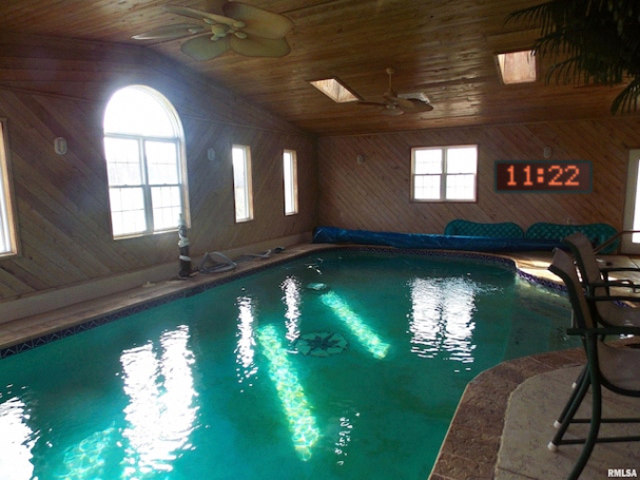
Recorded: **11:22**
